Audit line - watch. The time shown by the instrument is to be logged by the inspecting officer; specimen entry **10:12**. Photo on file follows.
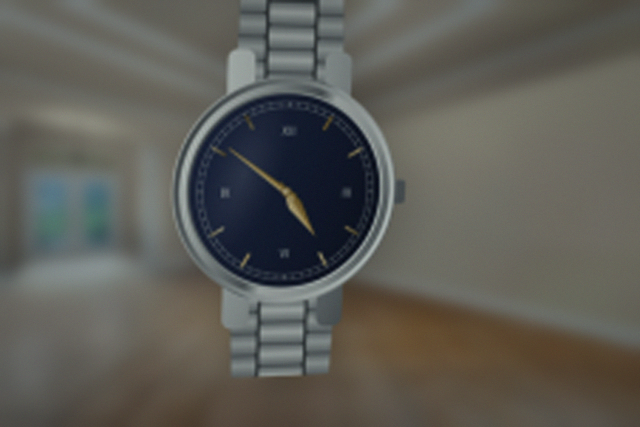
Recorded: **4:51**
